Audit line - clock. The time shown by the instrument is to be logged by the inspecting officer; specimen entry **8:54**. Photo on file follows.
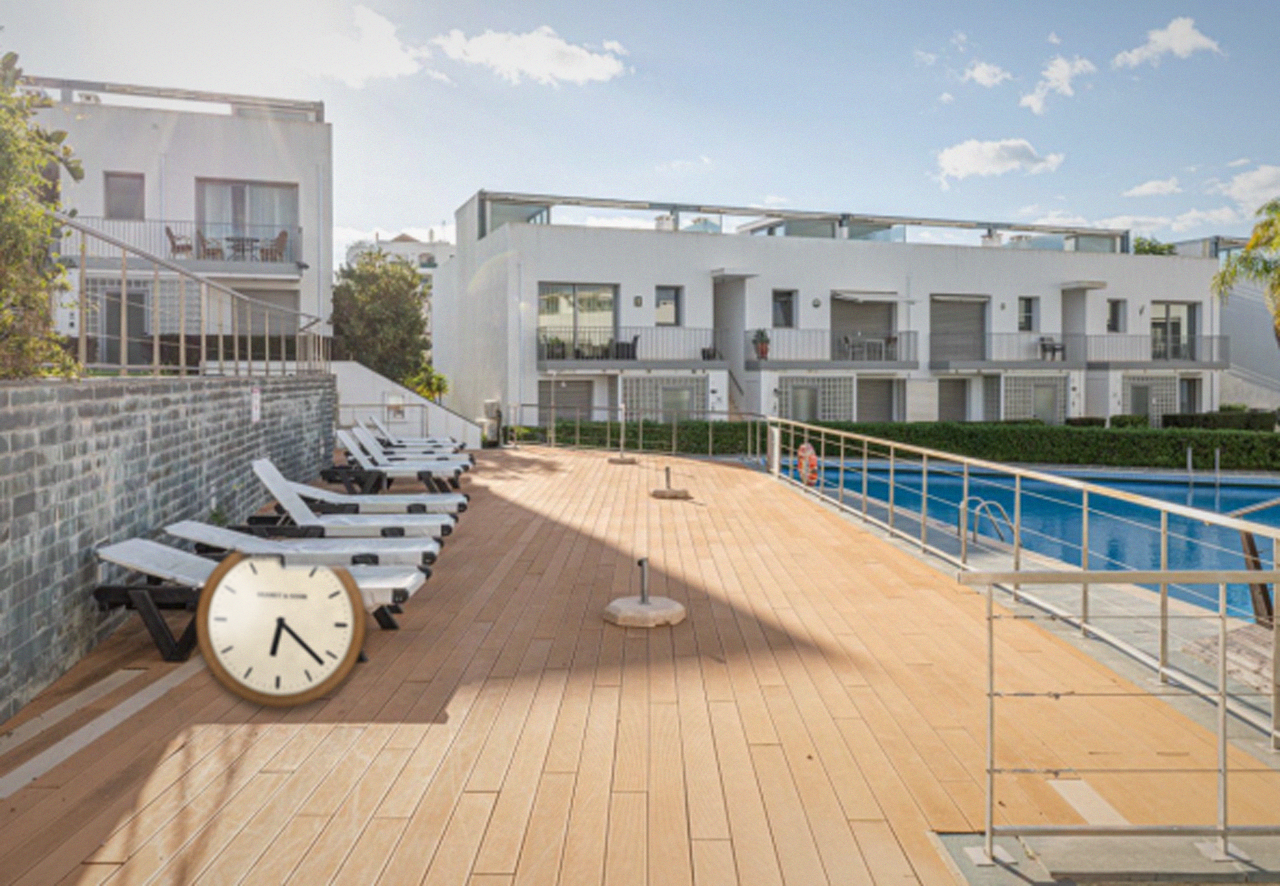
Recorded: **6:22**
